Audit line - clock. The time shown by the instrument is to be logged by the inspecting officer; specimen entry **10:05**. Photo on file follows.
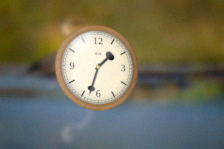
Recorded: **1:33**
